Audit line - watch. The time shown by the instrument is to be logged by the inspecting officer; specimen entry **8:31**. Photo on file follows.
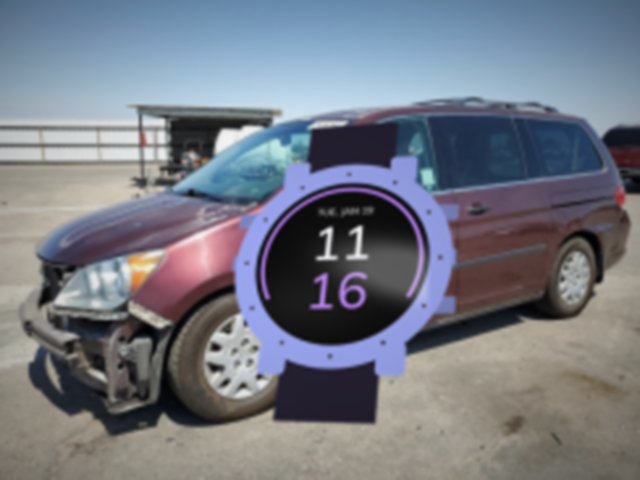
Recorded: **11:16**
